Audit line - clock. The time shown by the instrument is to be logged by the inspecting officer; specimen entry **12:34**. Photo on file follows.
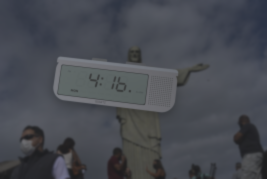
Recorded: **4:16**
